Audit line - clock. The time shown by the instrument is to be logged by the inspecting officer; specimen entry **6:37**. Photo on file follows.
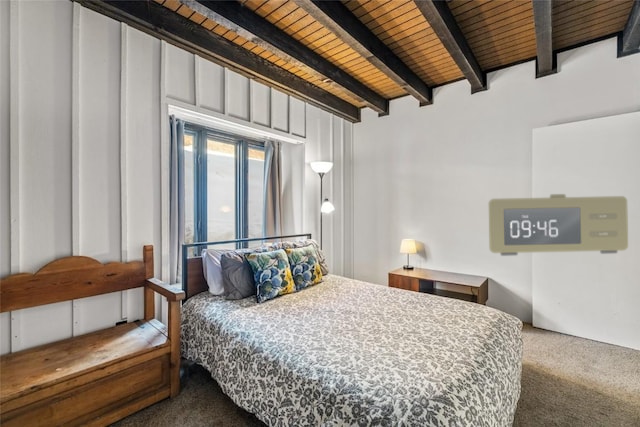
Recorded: **9:46**
